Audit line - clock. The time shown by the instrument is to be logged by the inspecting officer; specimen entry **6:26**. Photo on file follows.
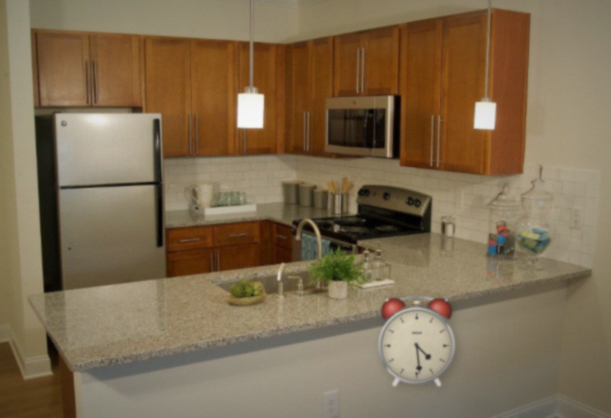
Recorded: **4:29**
